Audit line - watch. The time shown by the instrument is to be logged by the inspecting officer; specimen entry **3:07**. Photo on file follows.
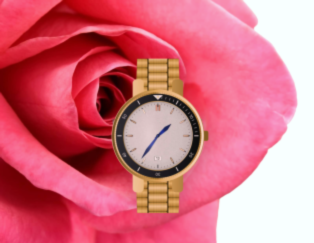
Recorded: **1:36**
